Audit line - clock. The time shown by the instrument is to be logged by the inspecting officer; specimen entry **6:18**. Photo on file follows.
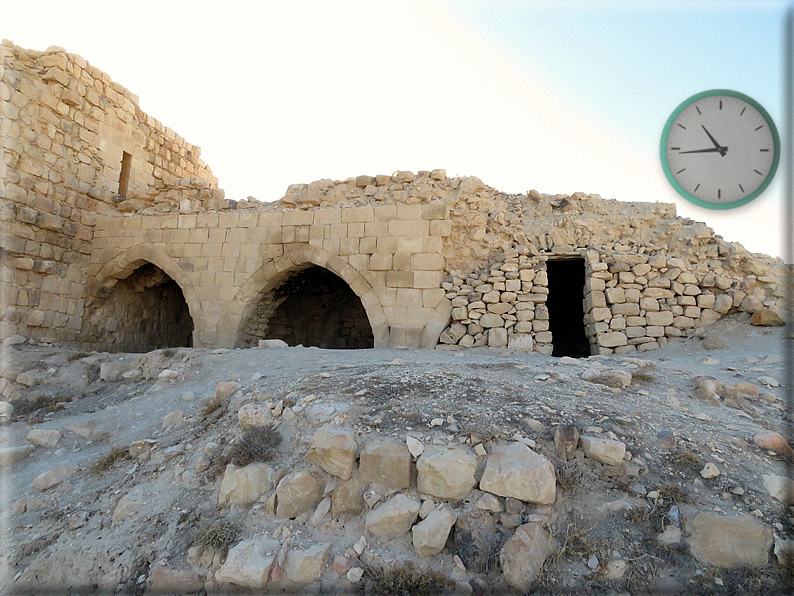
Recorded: **10:44**
